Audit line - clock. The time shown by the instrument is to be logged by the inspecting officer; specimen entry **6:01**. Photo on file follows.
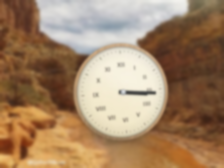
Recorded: **3:16**
